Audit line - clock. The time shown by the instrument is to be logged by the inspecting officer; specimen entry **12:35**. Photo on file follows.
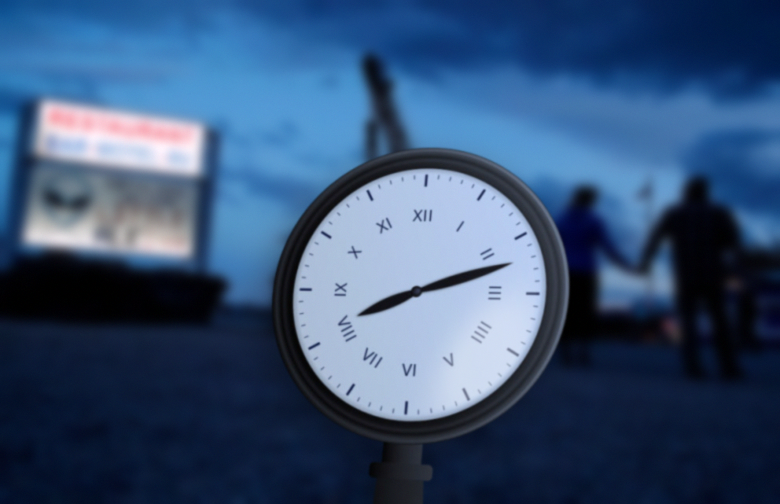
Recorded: **8:12**
